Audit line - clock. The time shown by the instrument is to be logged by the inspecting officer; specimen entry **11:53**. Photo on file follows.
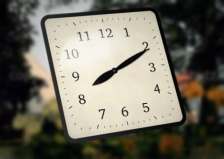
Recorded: **8:11**
